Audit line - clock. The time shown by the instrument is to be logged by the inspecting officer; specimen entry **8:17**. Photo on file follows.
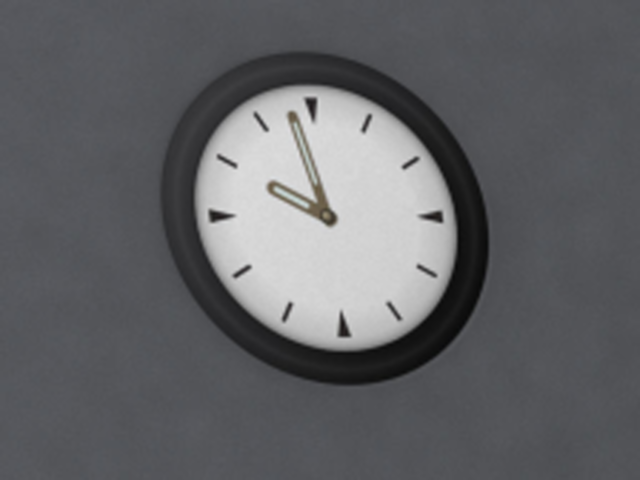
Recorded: **9:58**
